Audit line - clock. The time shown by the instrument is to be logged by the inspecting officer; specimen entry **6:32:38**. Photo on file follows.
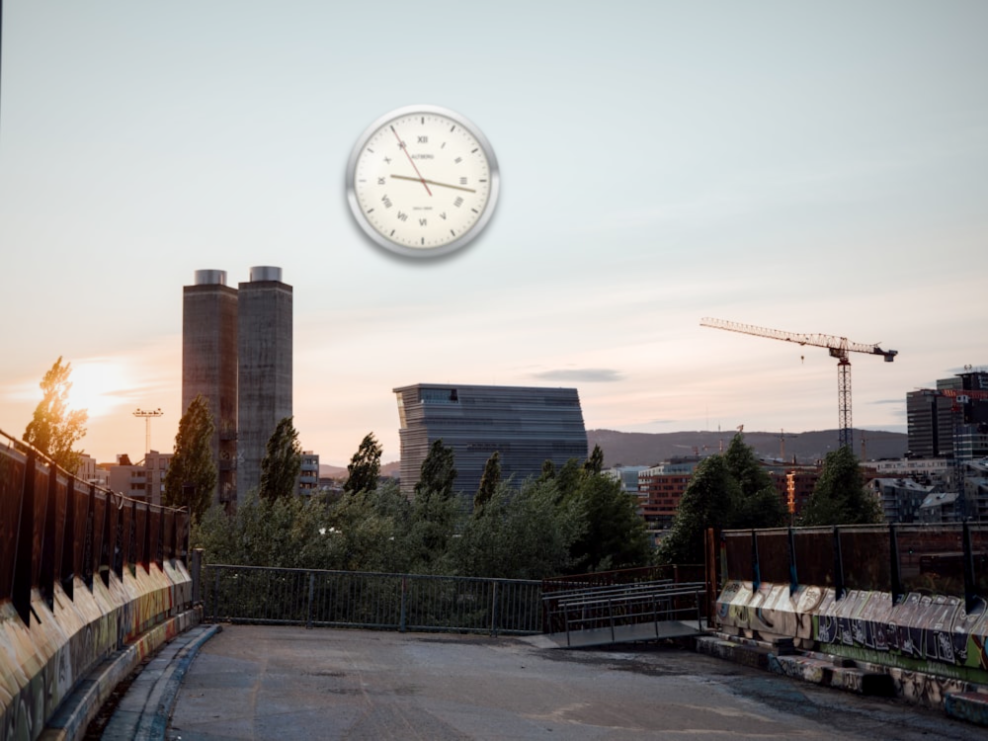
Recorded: **9:16:55**
